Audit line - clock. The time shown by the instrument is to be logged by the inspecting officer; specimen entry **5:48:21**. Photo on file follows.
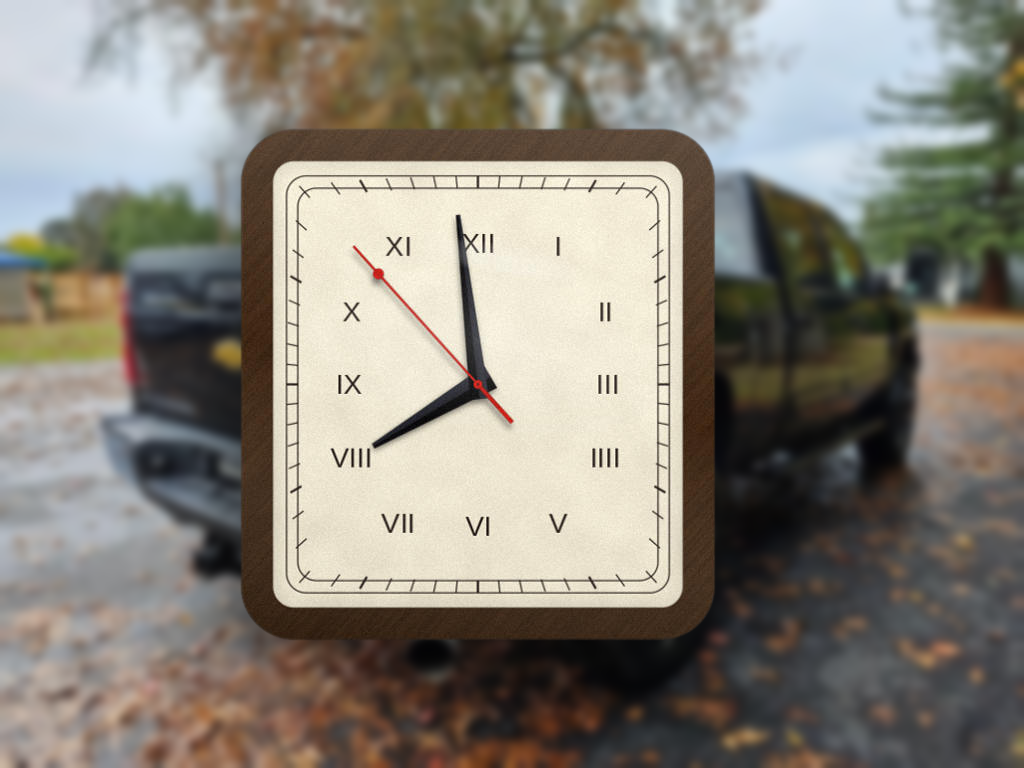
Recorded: **7:58:53**
